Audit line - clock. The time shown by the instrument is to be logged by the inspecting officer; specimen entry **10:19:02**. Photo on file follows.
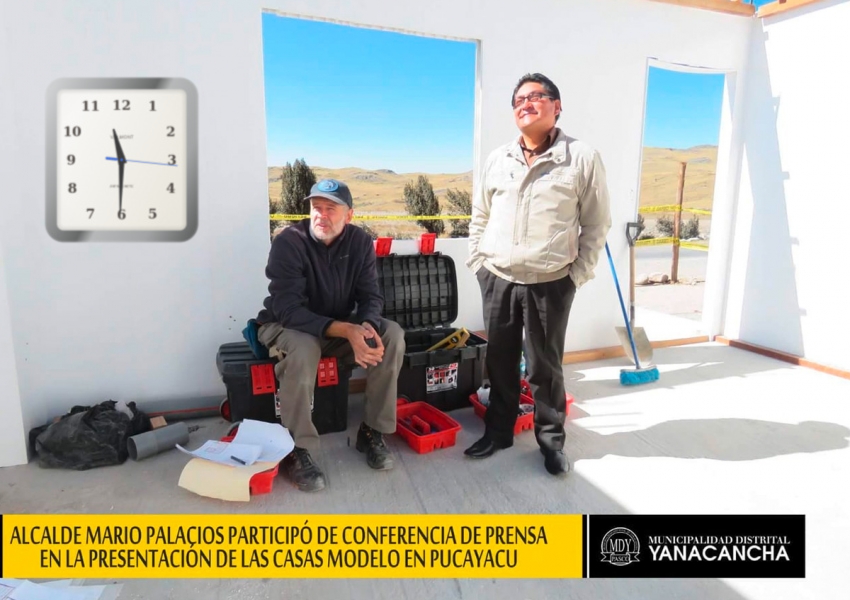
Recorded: **11:30:16**
